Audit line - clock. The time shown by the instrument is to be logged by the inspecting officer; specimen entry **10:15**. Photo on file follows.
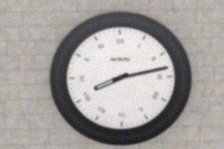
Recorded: **8:13**
